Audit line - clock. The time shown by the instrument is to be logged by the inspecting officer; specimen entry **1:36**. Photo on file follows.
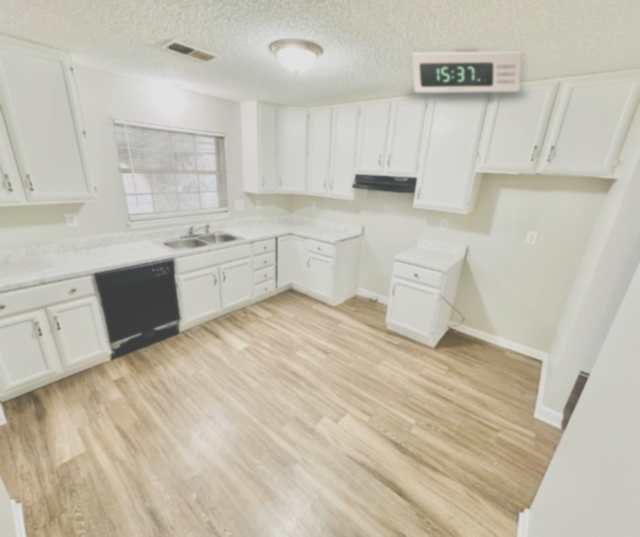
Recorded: **15:37**
